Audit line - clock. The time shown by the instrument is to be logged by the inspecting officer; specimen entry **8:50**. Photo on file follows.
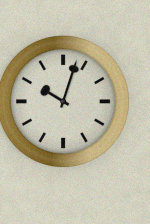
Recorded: **10:03**
